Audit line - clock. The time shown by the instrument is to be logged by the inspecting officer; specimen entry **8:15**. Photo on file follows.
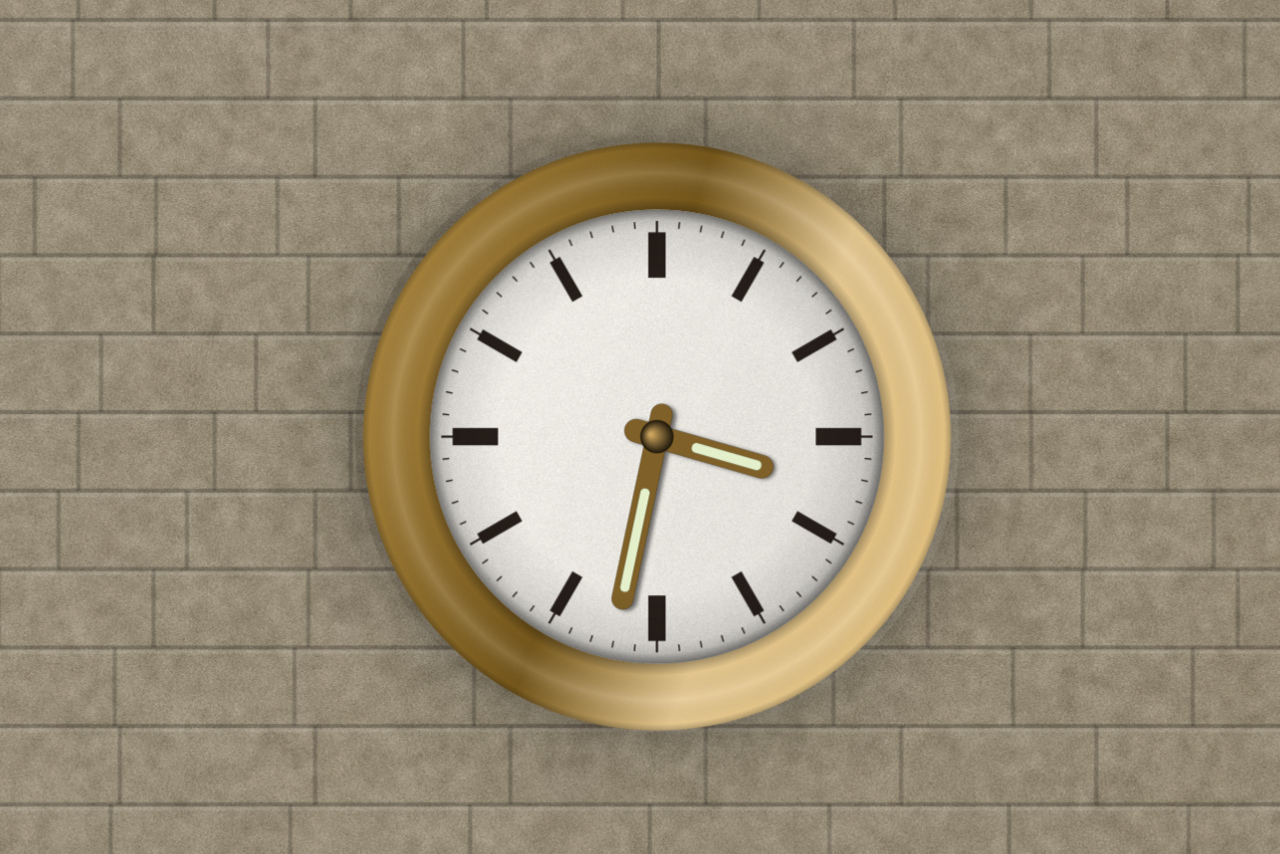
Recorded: **3:32**
